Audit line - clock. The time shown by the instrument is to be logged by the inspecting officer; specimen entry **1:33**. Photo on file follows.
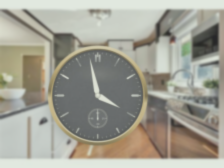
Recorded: **3:58**
